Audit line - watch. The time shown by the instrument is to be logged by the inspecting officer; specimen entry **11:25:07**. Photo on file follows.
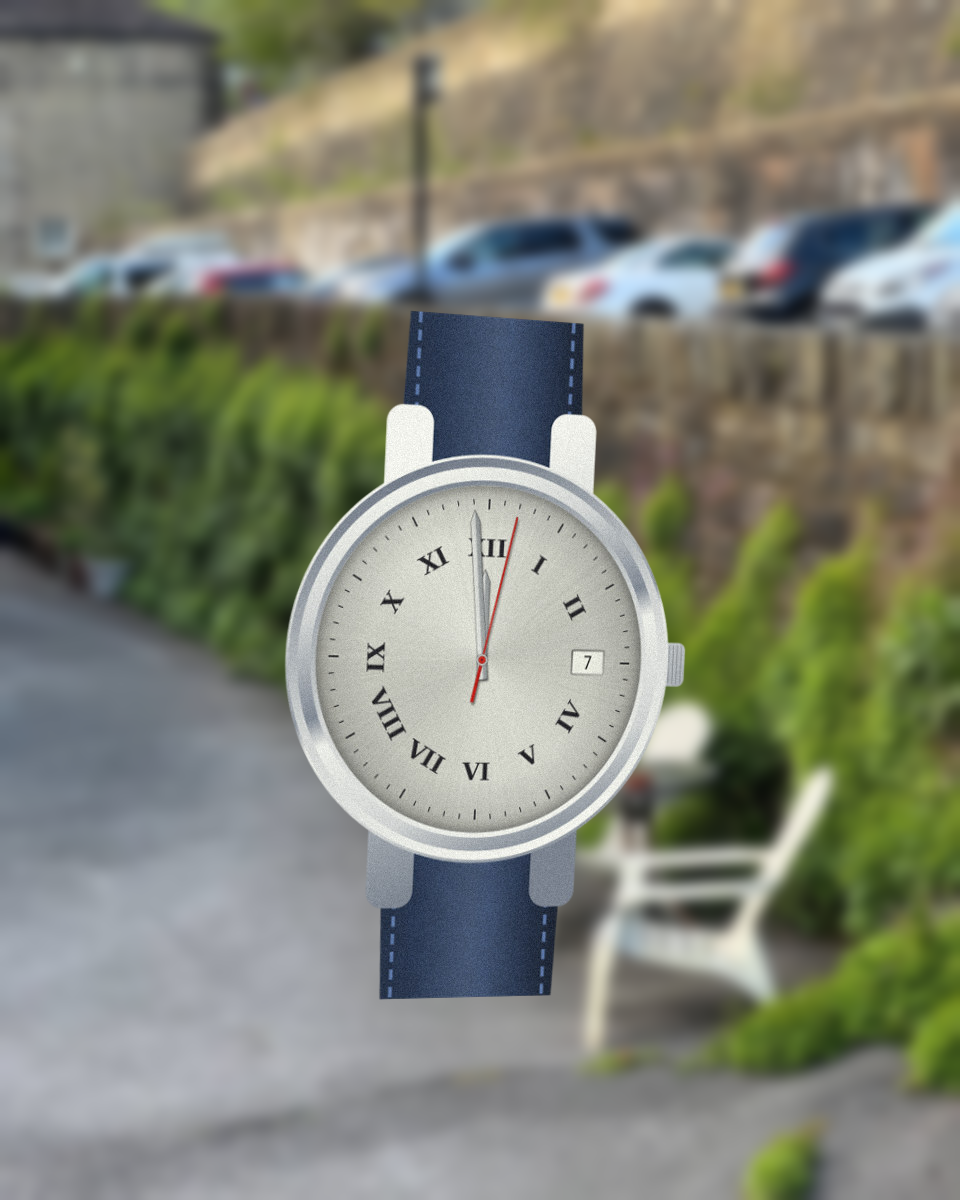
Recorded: **11:59:02**
